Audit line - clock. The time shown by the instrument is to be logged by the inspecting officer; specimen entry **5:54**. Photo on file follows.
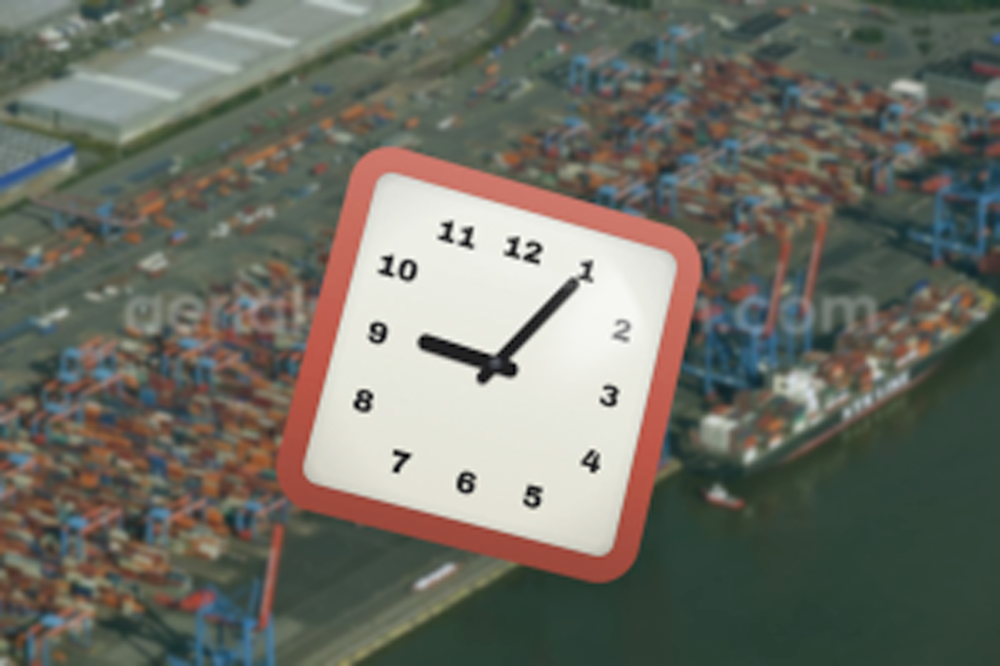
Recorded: **9:05**
